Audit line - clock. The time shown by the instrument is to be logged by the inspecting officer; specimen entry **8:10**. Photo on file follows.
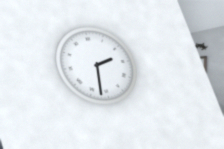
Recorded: **2:32**
